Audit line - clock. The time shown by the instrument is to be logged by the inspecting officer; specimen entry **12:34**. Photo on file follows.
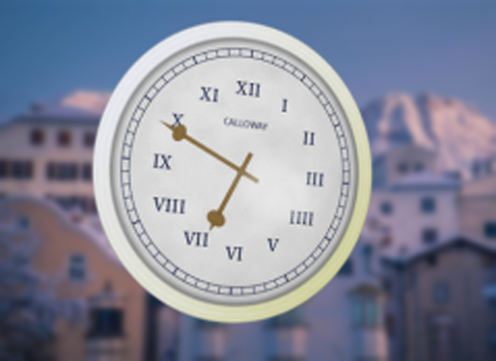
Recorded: **6:49**
